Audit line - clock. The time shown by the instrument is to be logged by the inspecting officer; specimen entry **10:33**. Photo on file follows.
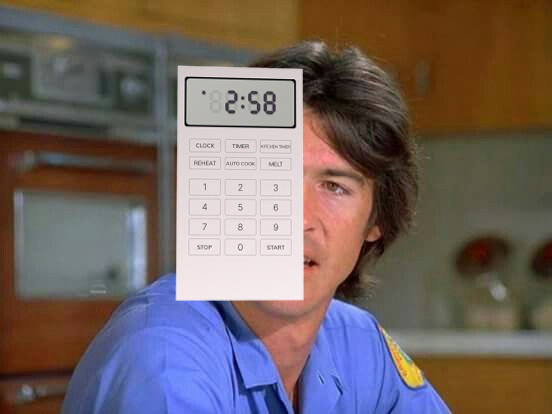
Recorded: **2:58**
